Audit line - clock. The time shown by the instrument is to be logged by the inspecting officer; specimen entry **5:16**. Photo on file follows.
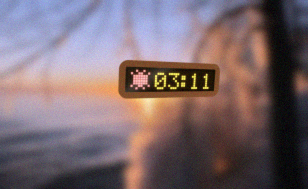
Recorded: **3:11**
